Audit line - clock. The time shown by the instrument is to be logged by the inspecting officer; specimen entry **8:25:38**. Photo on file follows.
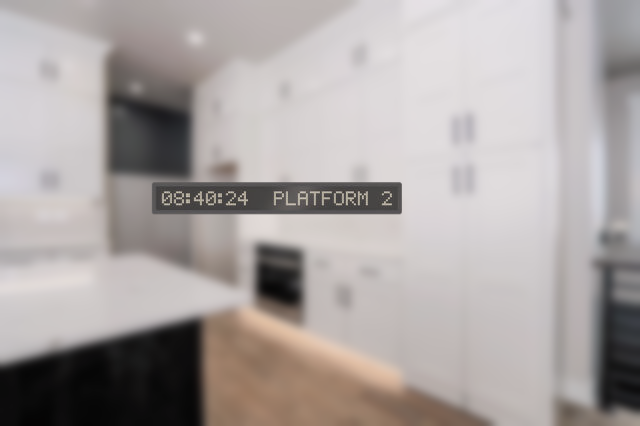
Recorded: **8:40:24**
